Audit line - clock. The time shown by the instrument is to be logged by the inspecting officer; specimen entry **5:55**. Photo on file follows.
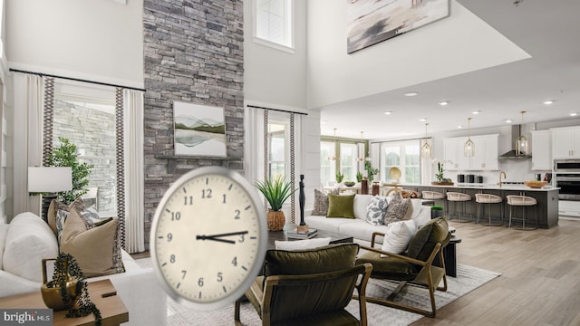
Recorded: **3:14**
